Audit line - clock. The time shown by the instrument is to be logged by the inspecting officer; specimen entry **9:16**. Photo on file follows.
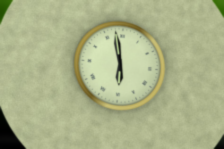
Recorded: **5:58**
